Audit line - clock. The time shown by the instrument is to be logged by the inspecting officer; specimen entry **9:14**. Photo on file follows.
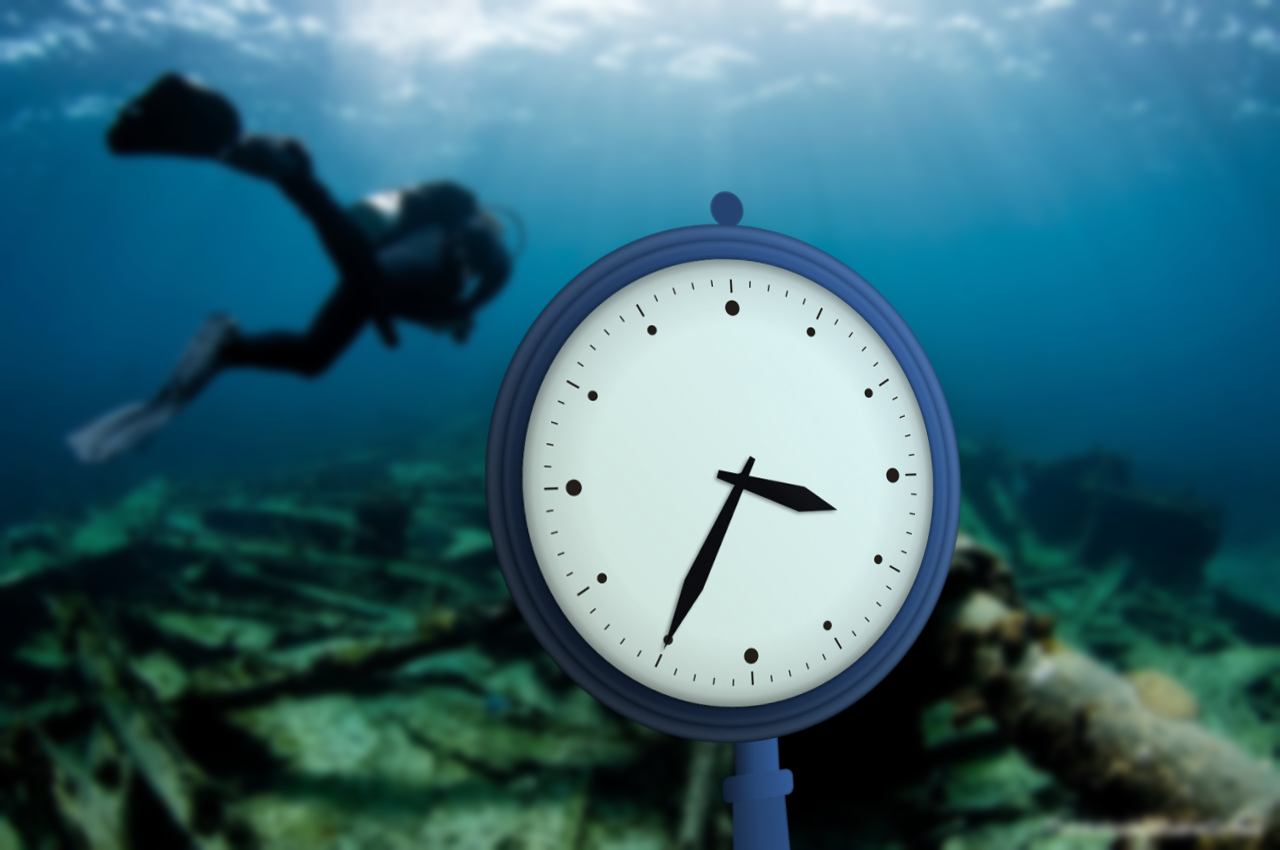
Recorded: **3:35**
